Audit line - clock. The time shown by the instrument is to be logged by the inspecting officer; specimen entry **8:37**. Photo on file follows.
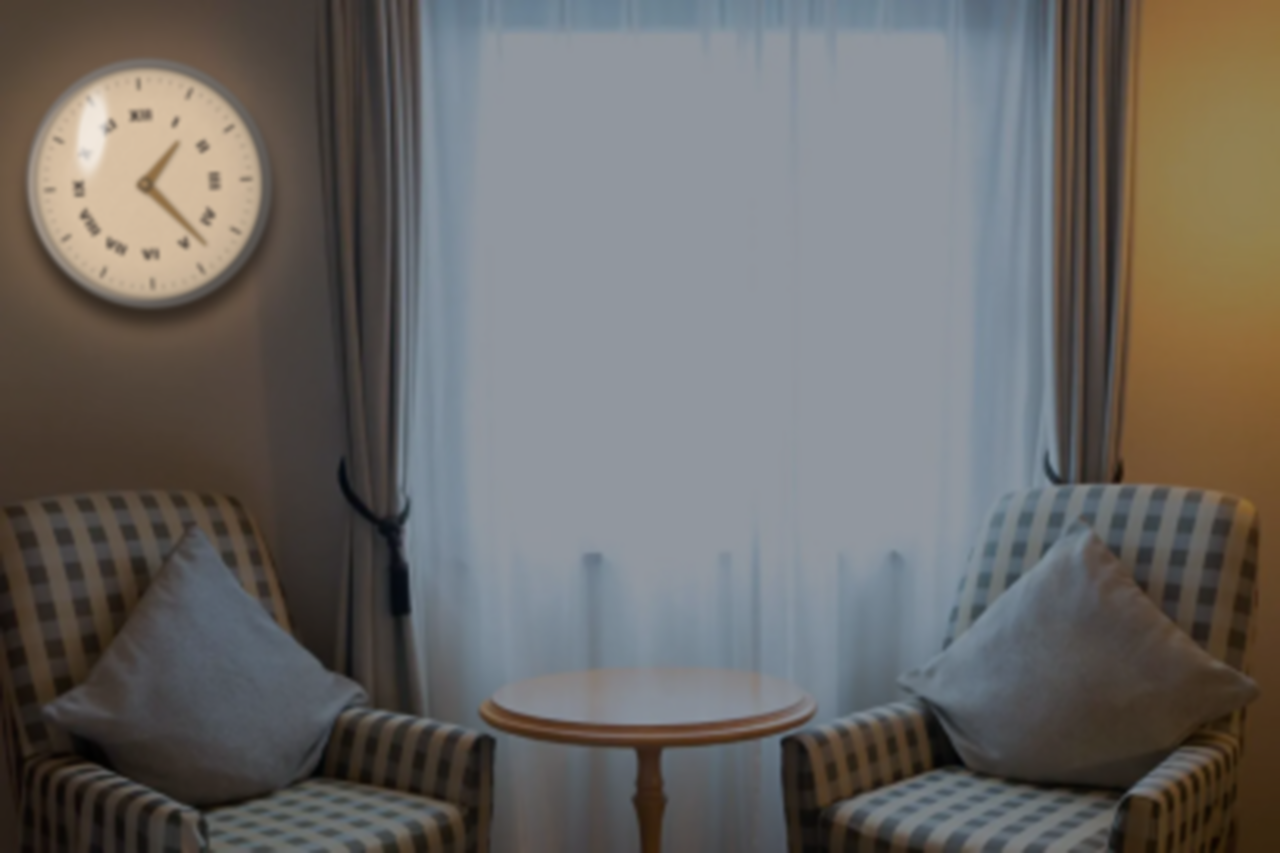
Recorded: **1:23**
